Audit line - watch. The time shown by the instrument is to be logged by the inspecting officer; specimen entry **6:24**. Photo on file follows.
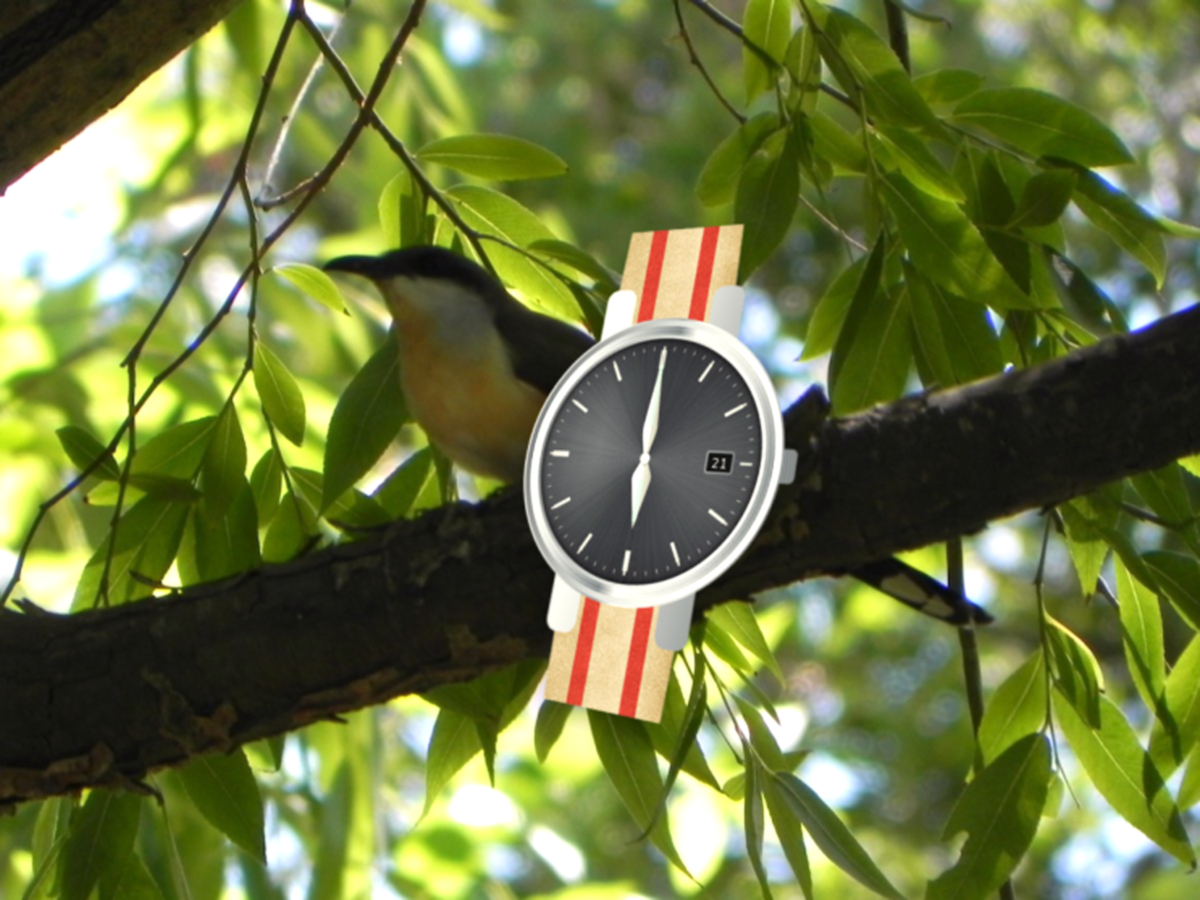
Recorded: **6:00**
